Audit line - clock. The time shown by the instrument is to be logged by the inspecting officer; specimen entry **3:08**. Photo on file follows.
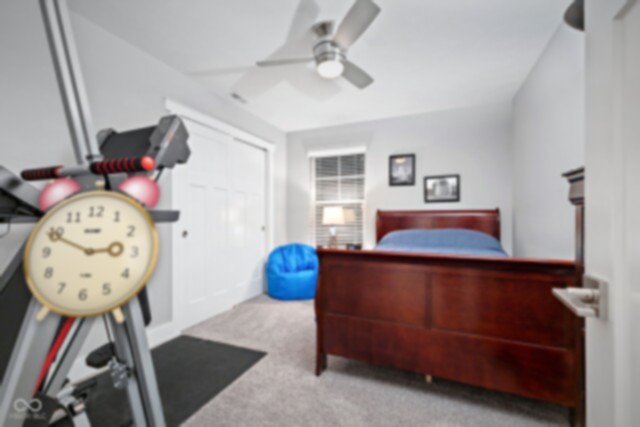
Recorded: **2:49**
